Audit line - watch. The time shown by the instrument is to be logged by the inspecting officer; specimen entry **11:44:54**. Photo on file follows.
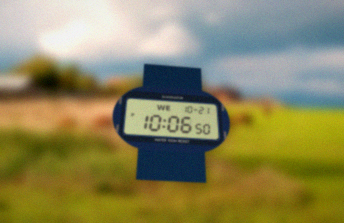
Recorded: **10:06:50**
